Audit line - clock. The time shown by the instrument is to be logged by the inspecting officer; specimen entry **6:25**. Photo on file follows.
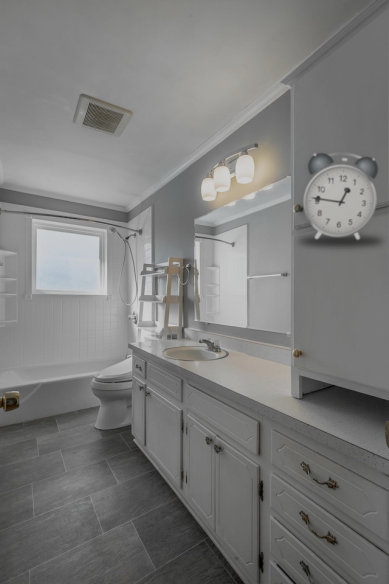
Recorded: **12:46**
